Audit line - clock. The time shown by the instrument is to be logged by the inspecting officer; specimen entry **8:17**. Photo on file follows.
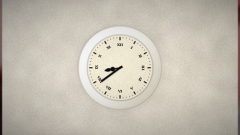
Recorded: **8:39**
